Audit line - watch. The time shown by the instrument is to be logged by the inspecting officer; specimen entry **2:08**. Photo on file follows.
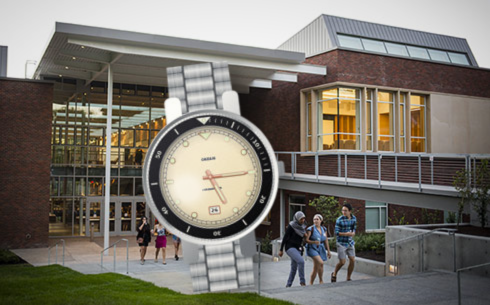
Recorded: **5:15**
